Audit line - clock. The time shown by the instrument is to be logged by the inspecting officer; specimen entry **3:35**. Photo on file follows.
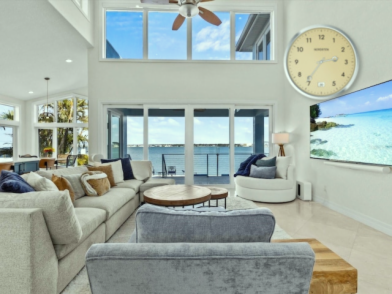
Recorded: **2:36**
